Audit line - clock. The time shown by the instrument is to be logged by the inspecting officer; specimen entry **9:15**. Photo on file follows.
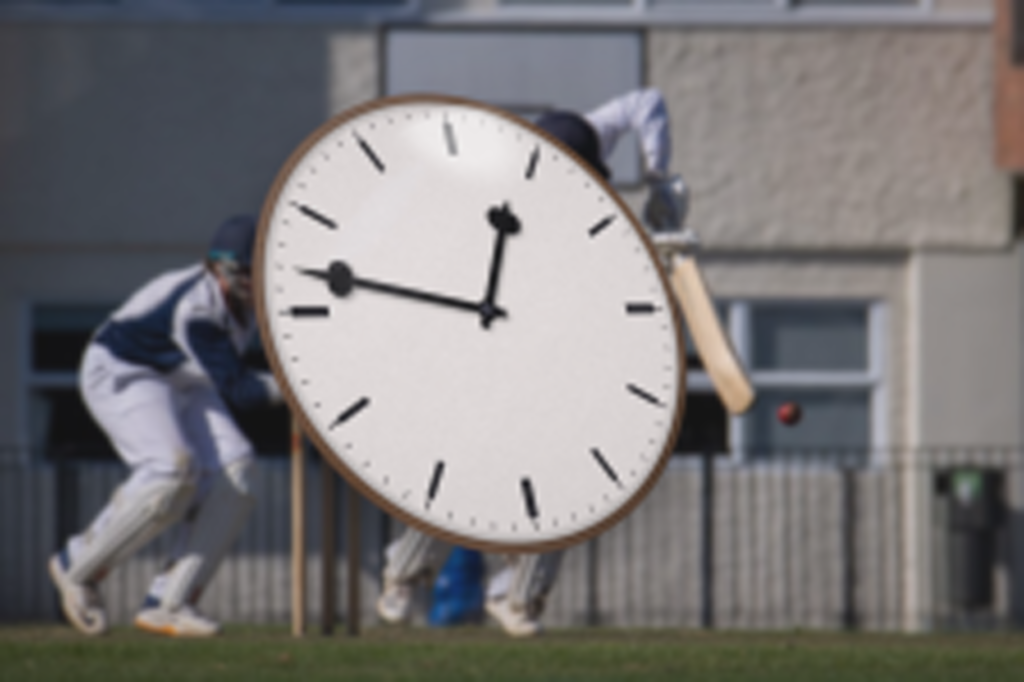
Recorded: **12:47**
